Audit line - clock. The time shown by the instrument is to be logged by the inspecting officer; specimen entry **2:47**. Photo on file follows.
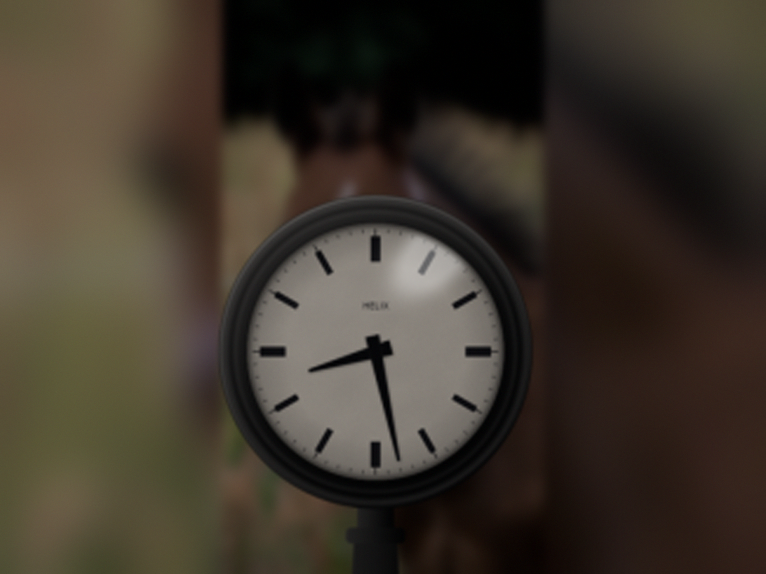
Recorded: **8:28**
